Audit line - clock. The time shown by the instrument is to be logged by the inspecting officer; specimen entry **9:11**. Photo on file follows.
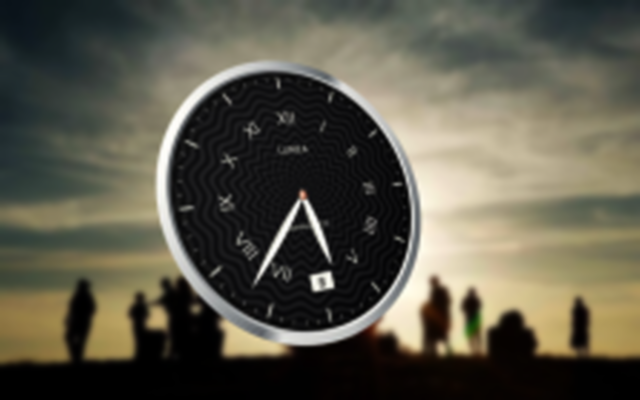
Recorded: **5:37**
